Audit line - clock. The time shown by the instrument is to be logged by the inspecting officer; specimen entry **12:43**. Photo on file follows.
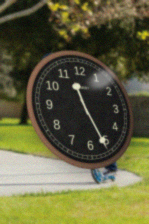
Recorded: **11:26**
